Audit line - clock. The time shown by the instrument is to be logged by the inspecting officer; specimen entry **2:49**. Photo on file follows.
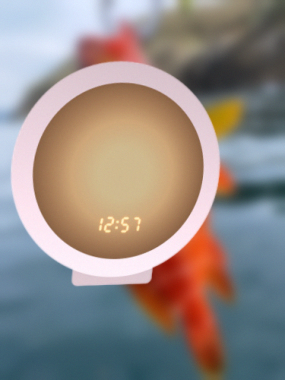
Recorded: **12:57**
